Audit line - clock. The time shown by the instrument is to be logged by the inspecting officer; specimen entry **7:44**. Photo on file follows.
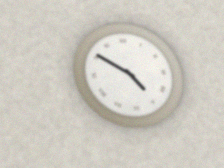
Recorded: **4:51**
